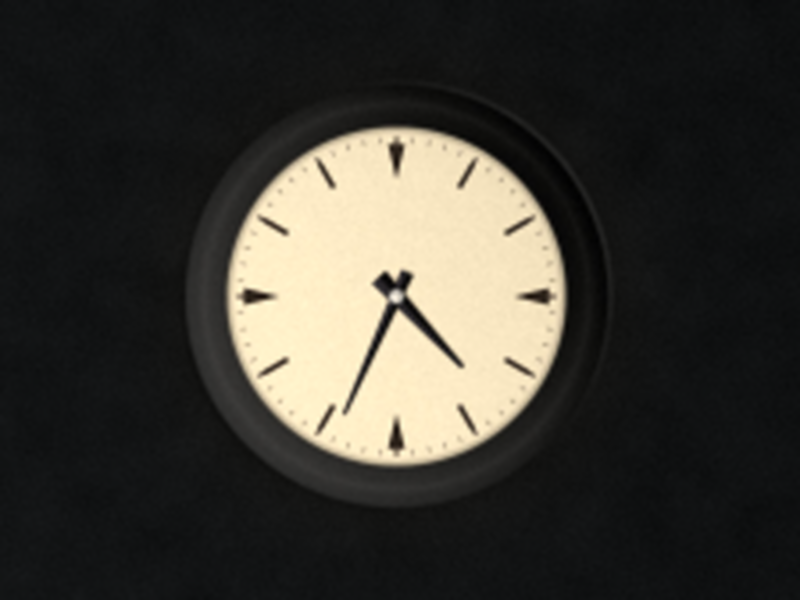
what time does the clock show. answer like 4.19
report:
4.34
